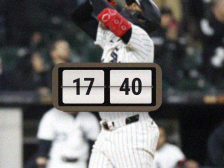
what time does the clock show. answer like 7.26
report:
17.40
